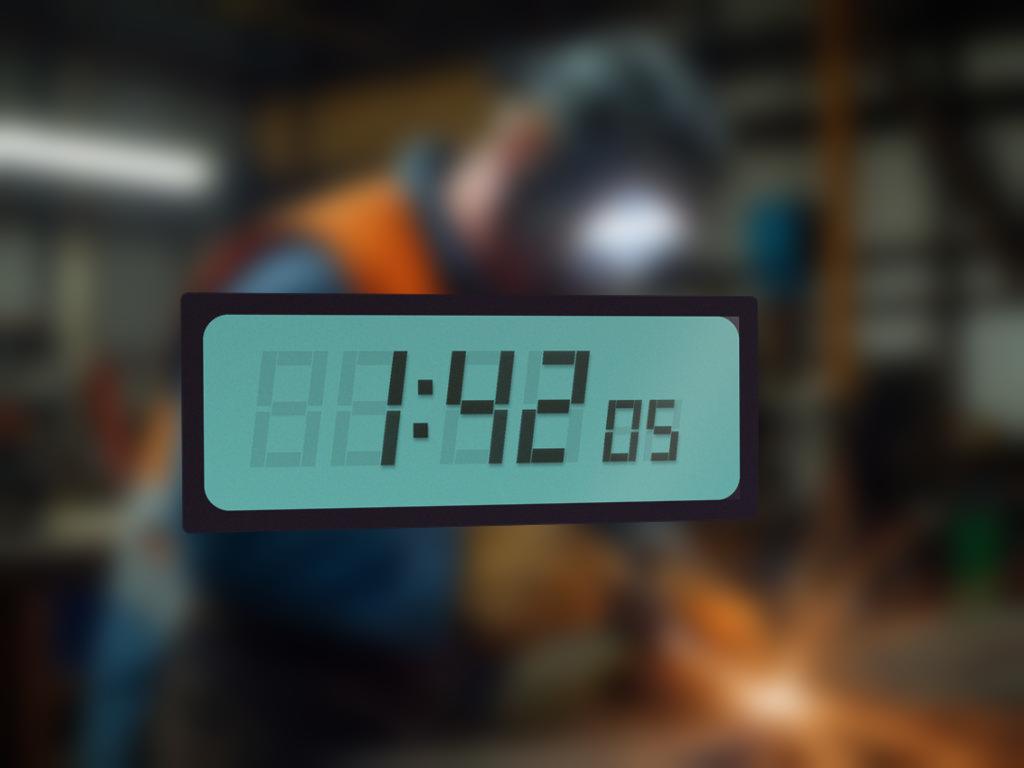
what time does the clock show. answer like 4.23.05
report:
1.42.05
